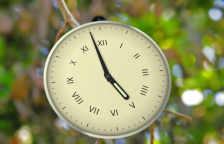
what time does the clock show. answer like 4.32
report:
4.58
